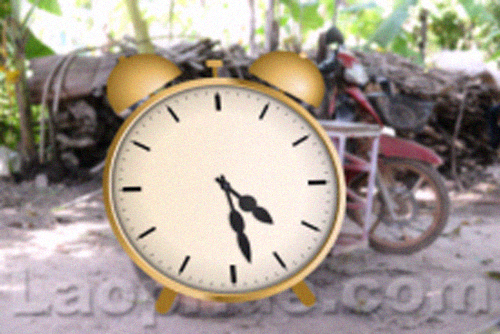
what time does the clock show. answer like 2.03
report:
4.28
